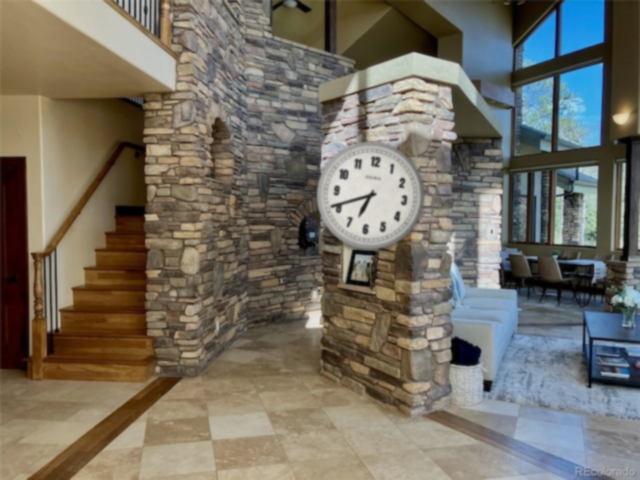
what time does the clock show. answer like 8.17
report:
6.41
